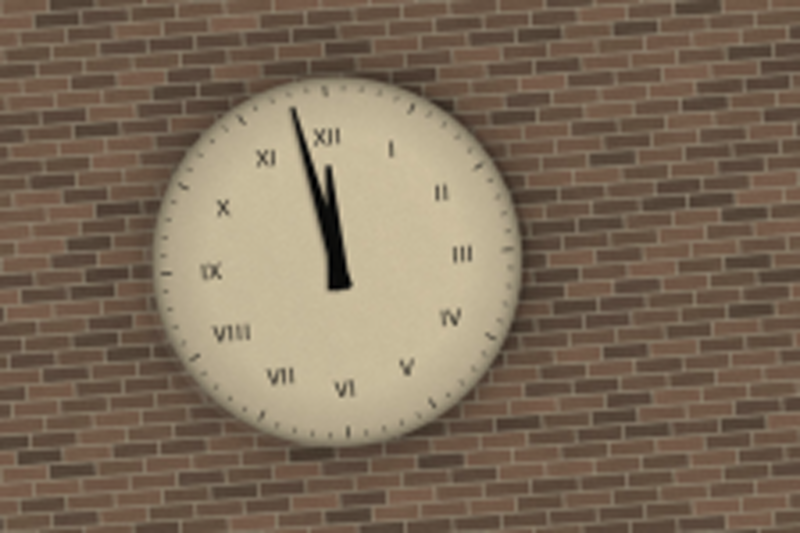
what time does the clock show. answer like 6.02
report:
11.58
